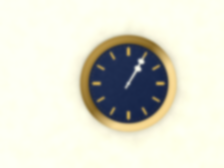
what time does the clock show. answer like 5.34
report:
1.05
